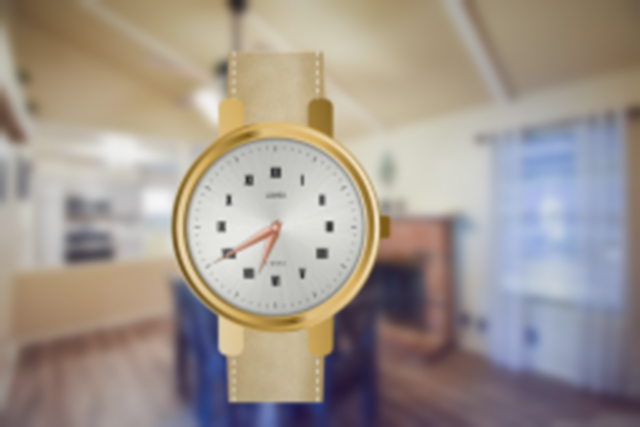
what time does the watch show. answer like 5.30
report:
6.40
